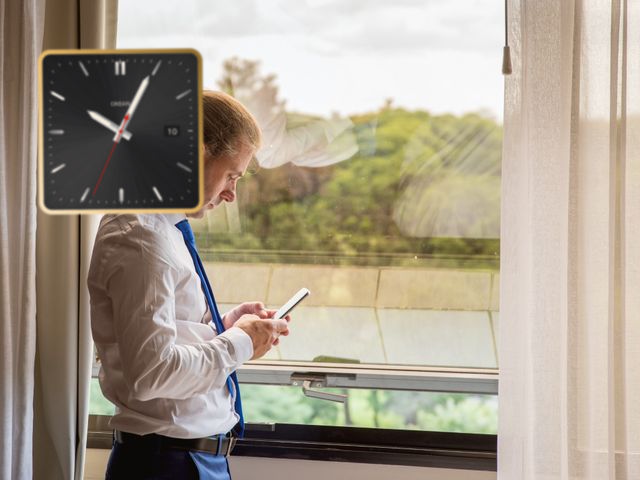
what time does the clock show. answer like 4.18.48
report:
10.04.34
